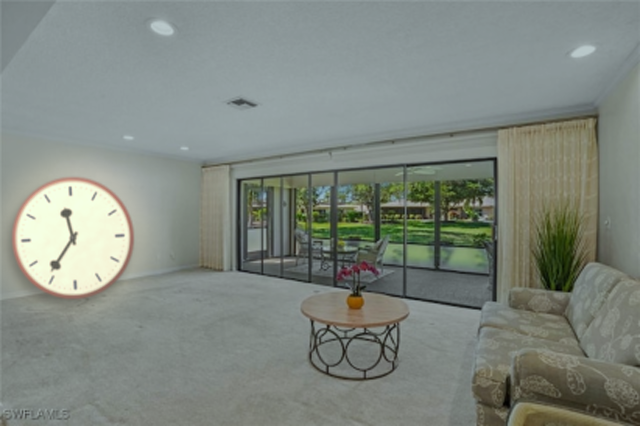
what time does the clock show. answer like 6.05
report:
11.36
